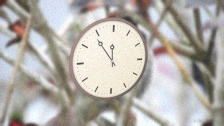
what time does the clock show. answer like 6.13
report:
11.54
